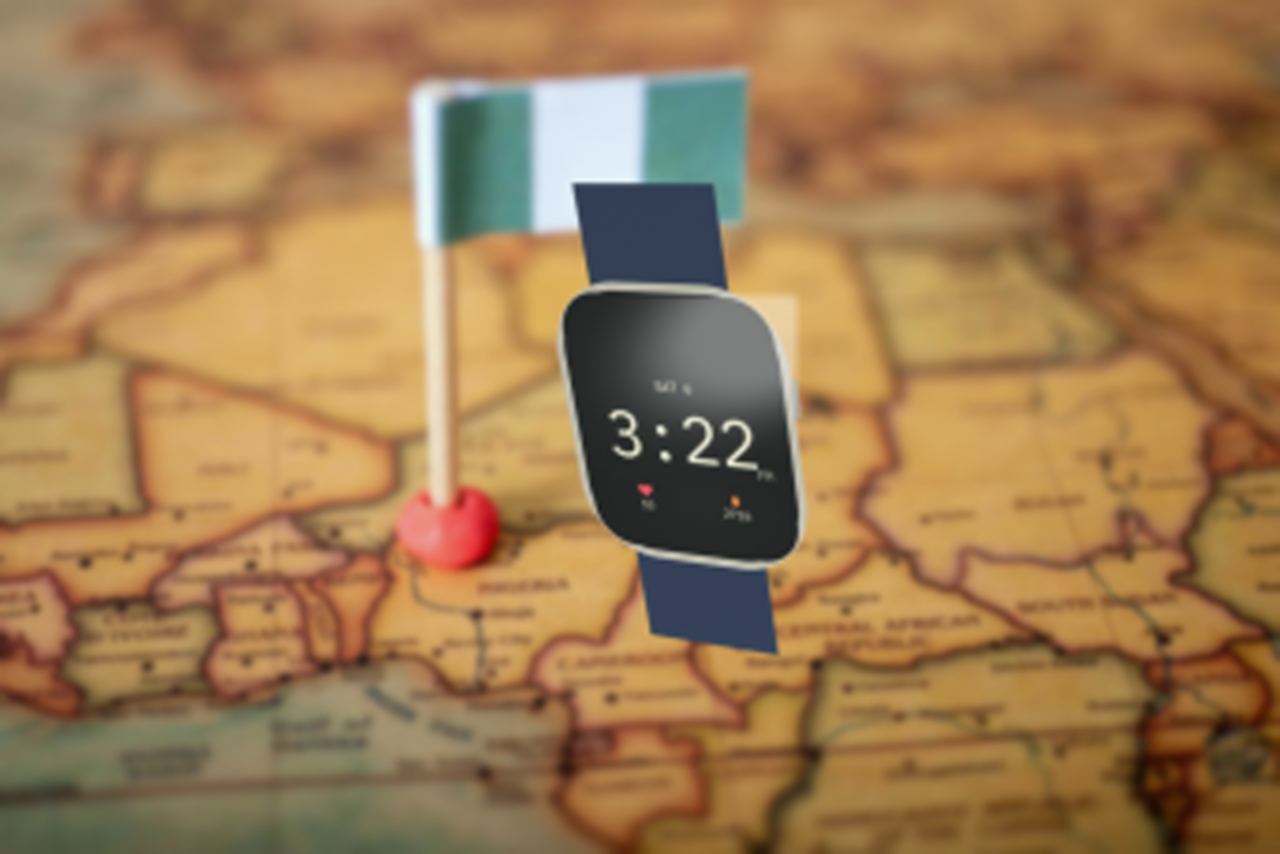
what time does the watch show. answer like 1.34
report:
3.22
